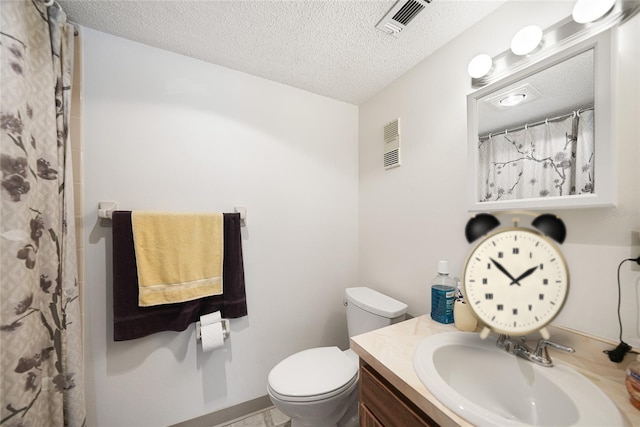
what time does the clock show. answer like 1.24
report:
1.52
